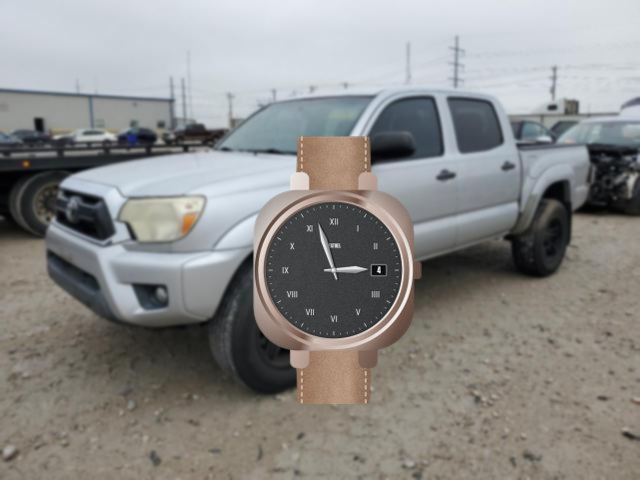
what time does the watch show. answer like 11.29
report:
2.57
